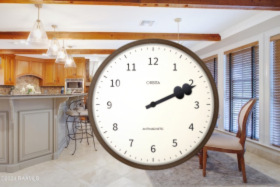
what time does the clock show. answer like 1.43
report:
2.11
